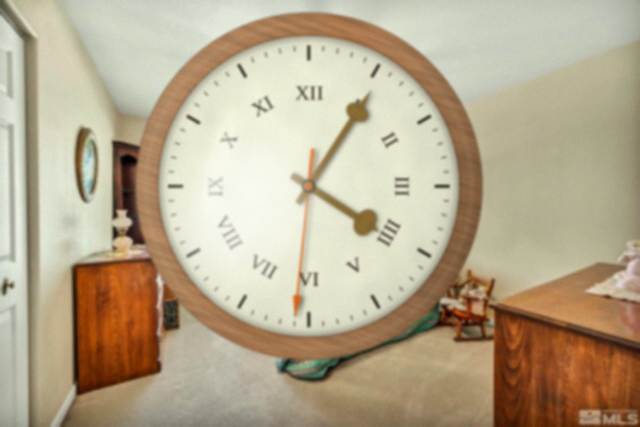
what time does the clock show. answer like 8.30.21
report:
4.05.31
